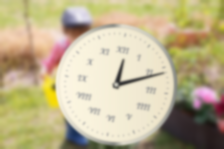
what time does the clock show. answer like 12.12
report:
12.11
